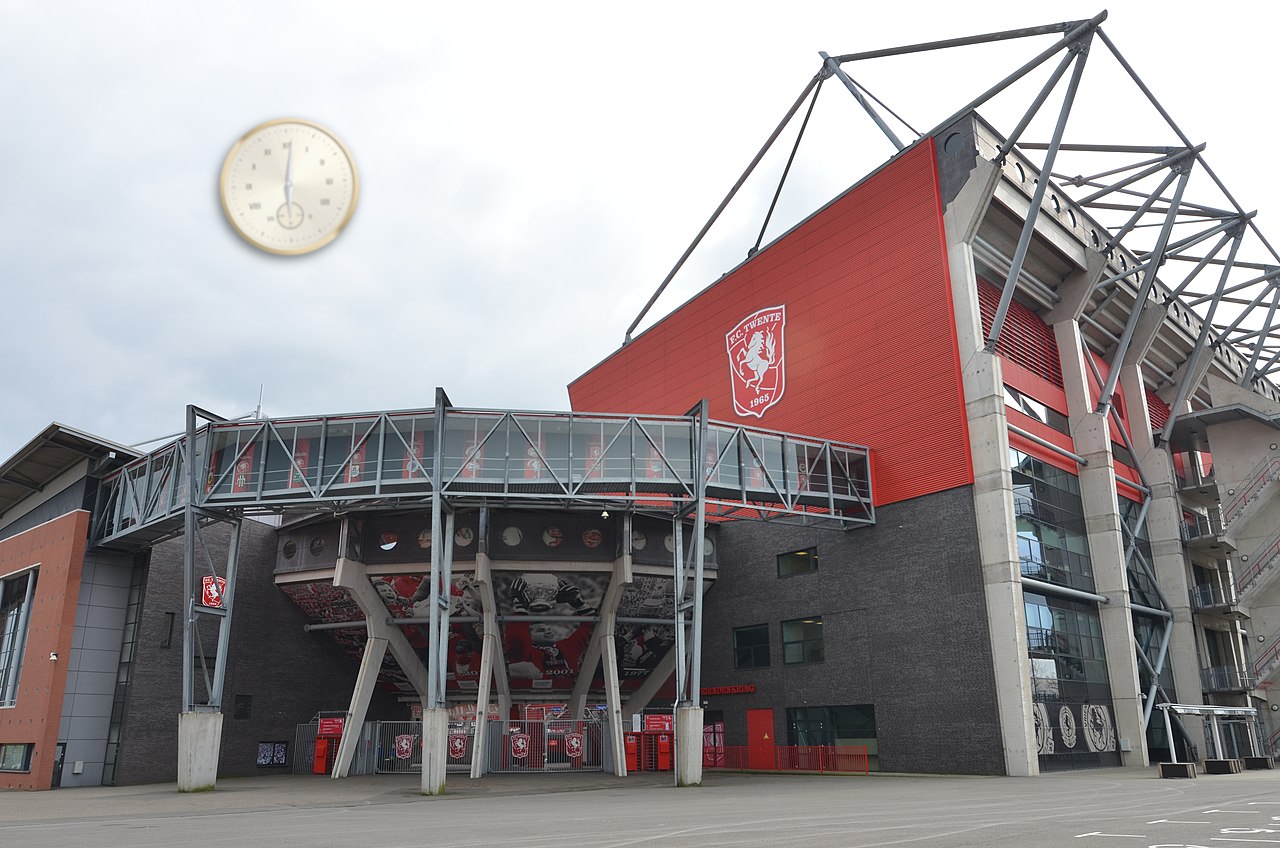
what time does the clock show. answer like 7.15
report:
6.01
